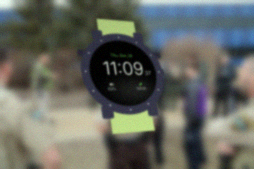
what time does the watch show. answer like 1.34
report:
11.09
